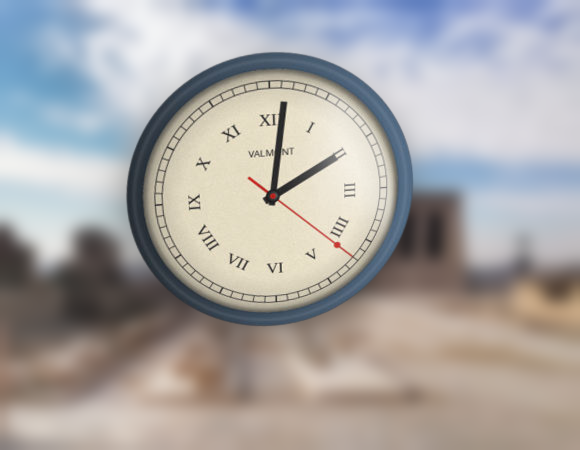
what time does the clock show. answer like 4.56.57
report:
2.01.22
